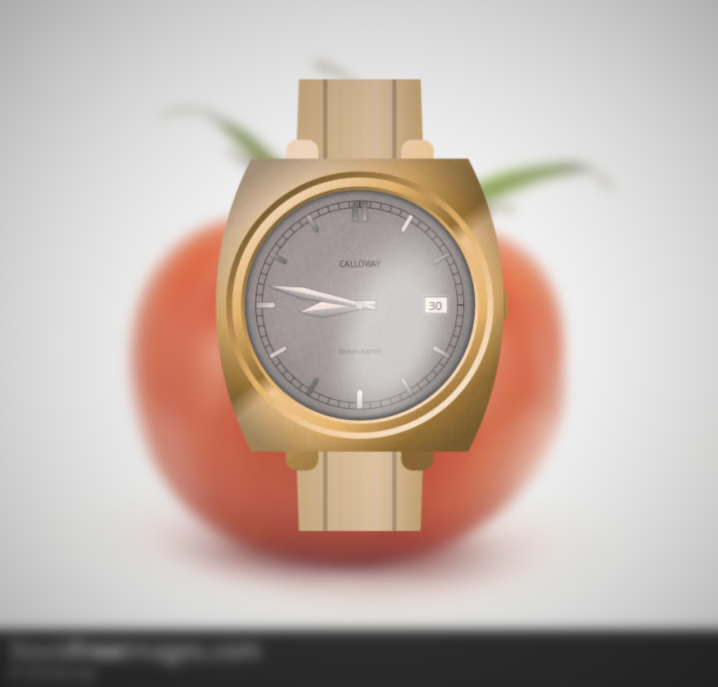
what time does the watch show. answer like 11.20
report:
8.47
